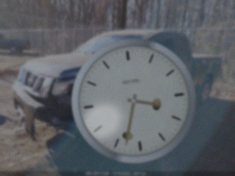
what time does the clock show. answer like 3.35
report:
3.33
